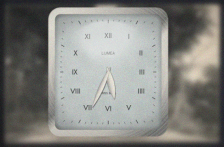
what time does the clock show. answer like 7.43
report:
5.34
